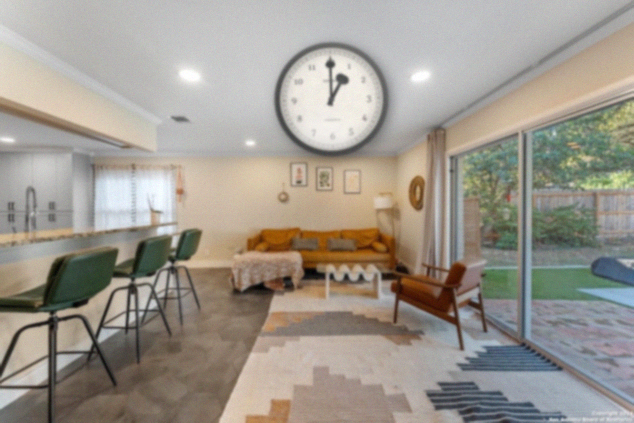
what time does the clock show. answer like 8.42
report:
1.00
